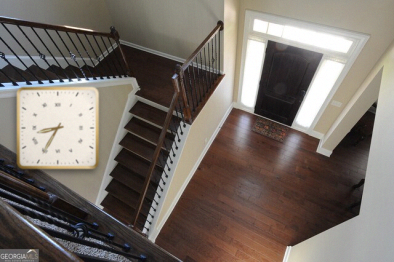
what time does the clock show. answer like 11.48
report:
8.35
